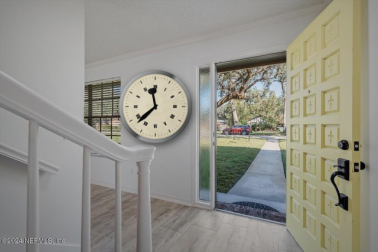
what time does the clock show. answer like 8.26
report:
11.38
